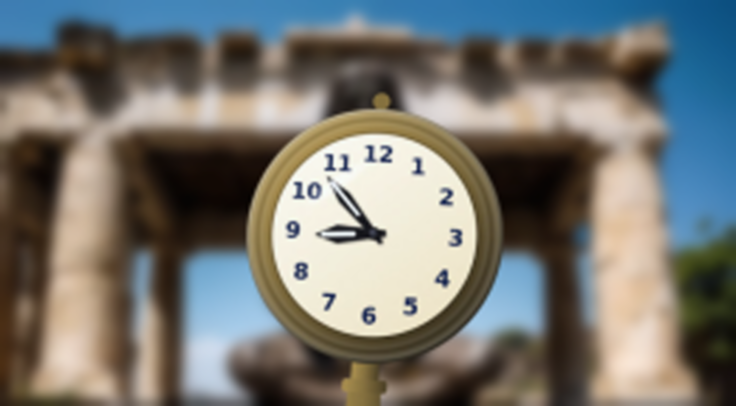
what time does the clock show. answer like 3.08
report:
8.53
